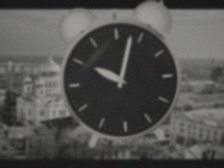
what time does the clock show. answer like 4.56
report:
10.03
